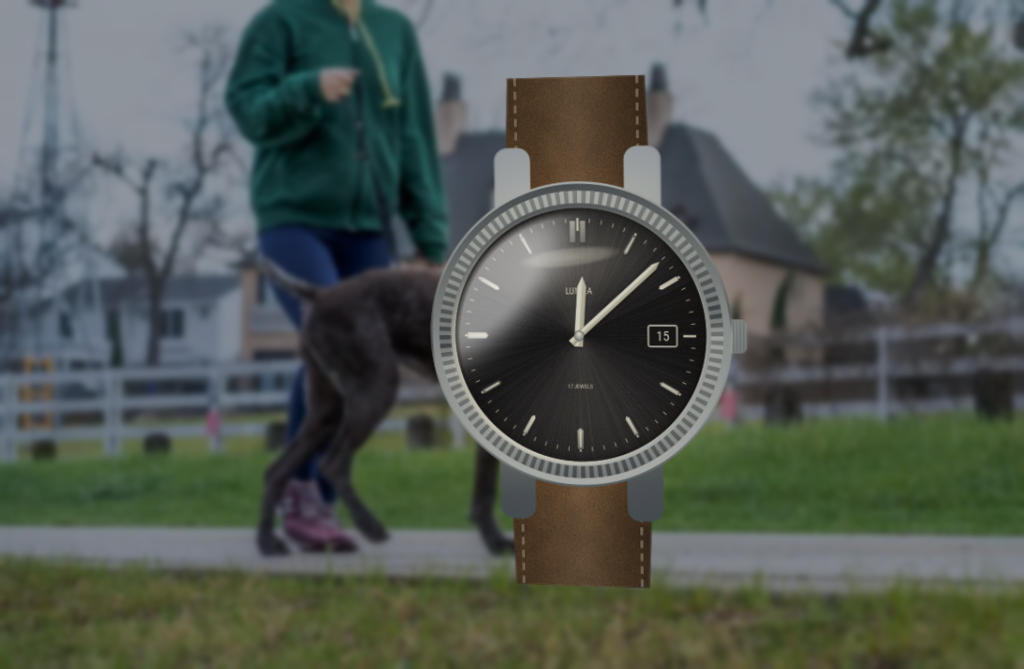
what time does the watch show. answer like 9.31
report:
12.08
